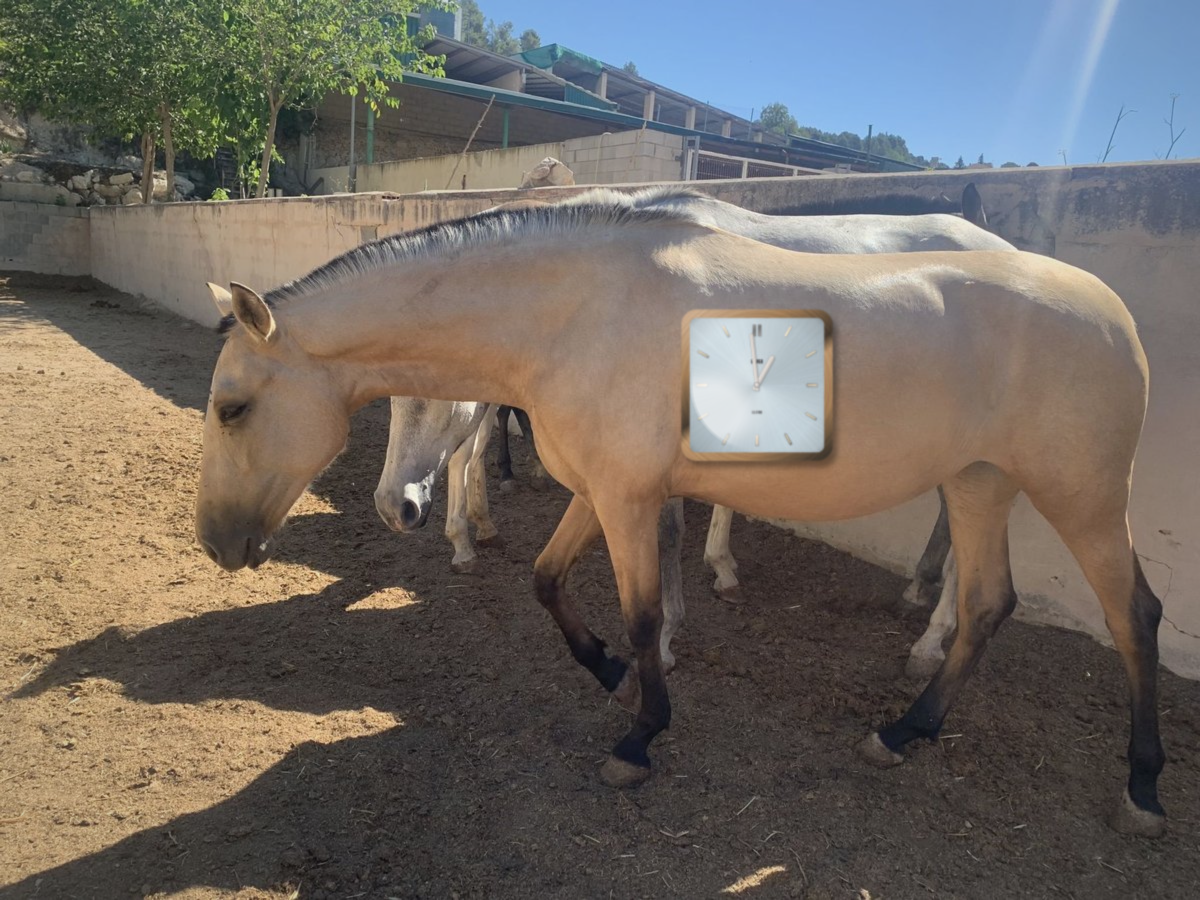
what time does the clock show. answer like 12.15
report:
12.59
